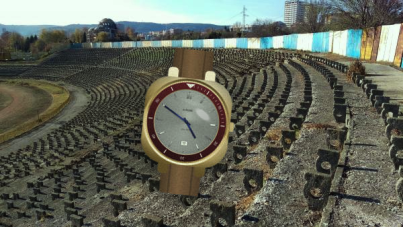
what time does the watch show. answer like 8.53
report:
4.50
